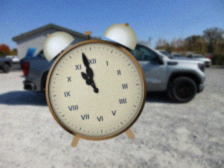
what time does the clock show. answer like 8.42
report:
10.58
